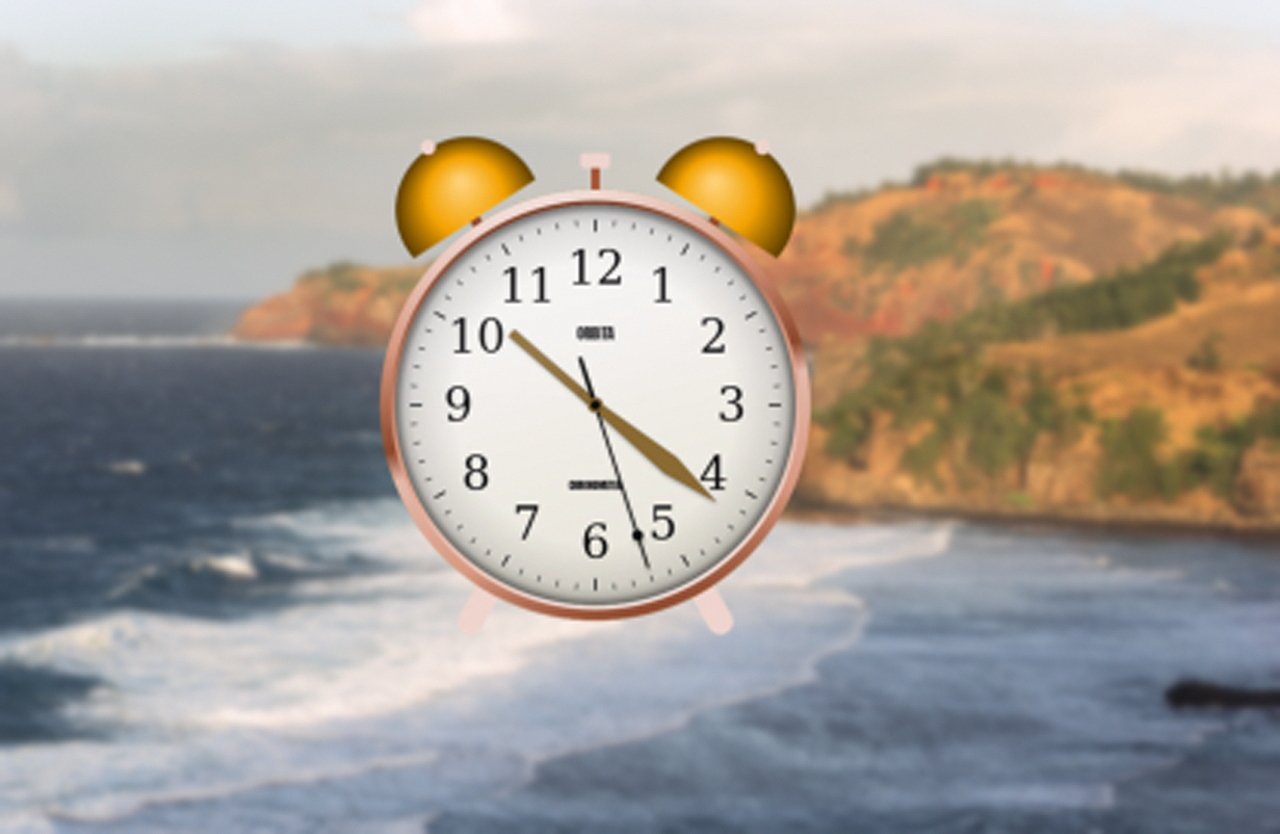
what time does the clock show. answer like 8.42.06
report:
10.21.27
